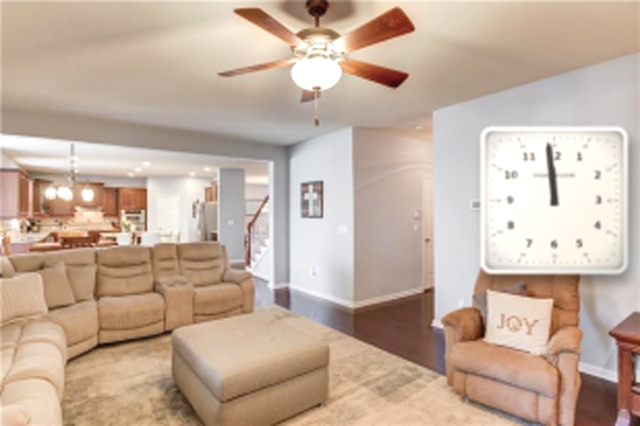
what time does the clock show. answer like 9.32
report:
11.59
